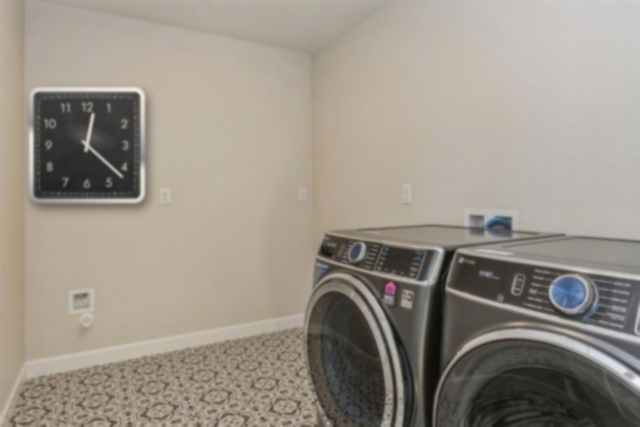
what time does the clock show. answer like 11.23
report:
12.22
